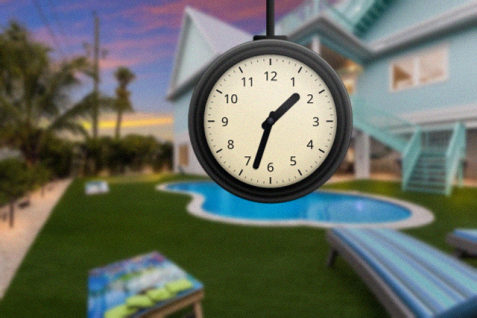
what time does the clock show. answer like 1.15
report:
1.33
